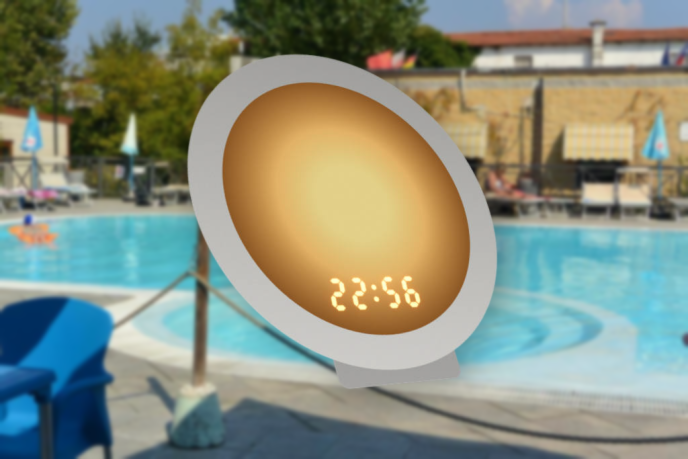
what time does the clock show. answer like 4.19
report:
22.56
